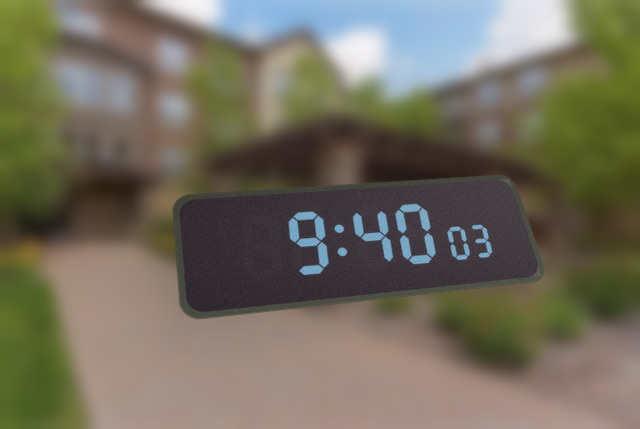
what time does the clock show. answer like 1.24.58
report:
9.40.03
